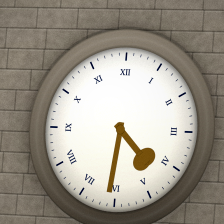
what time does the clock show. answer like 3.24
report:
4.31
